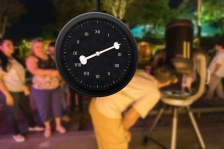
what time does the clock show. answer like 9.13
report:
8.11
